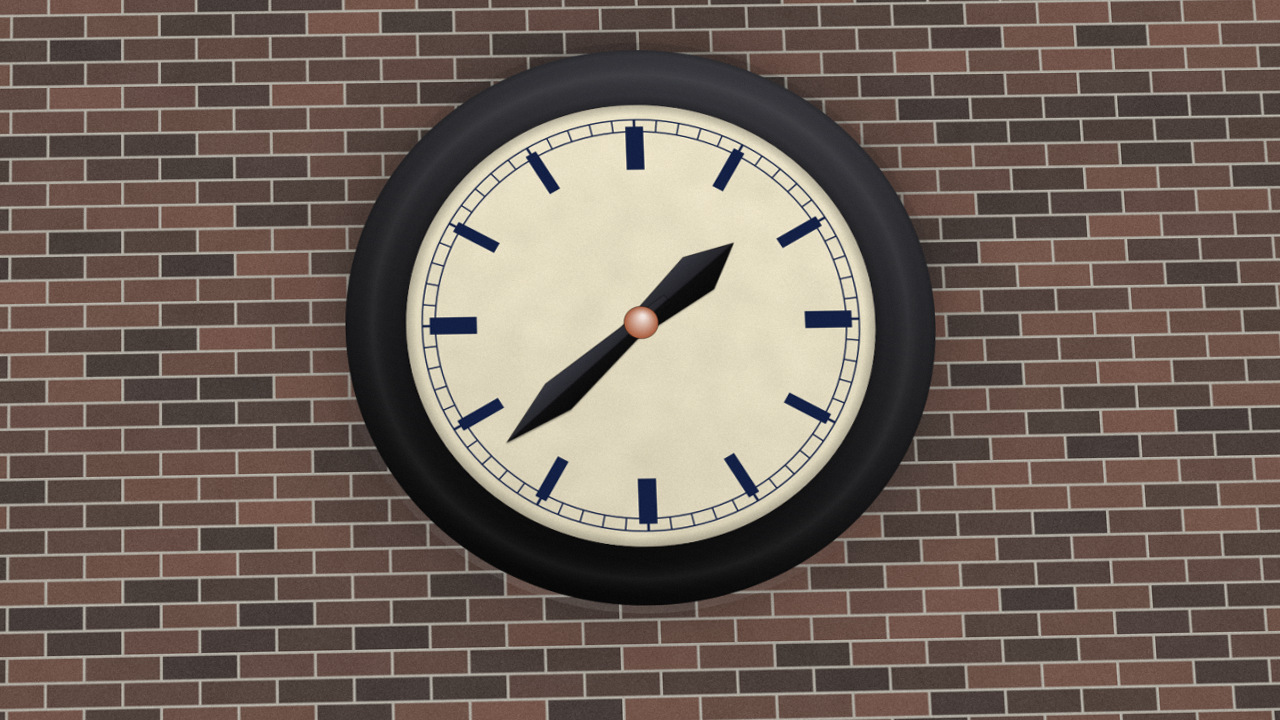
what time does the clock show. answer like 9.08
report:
1.38
